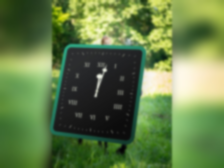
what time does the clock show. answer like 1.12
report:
12.02
